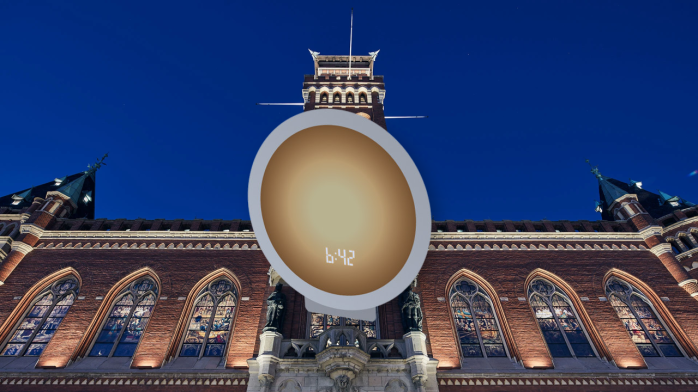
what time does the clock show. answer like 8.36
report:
6.42
